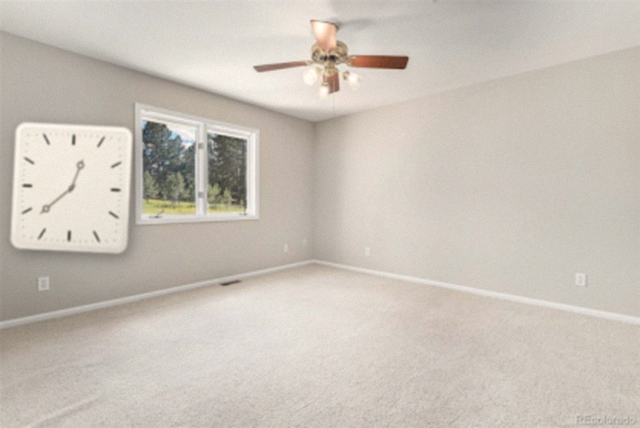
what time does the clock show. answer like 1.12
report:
12.38
